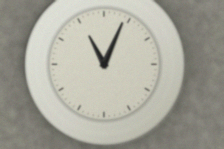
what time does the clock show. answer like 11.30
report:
11.04
